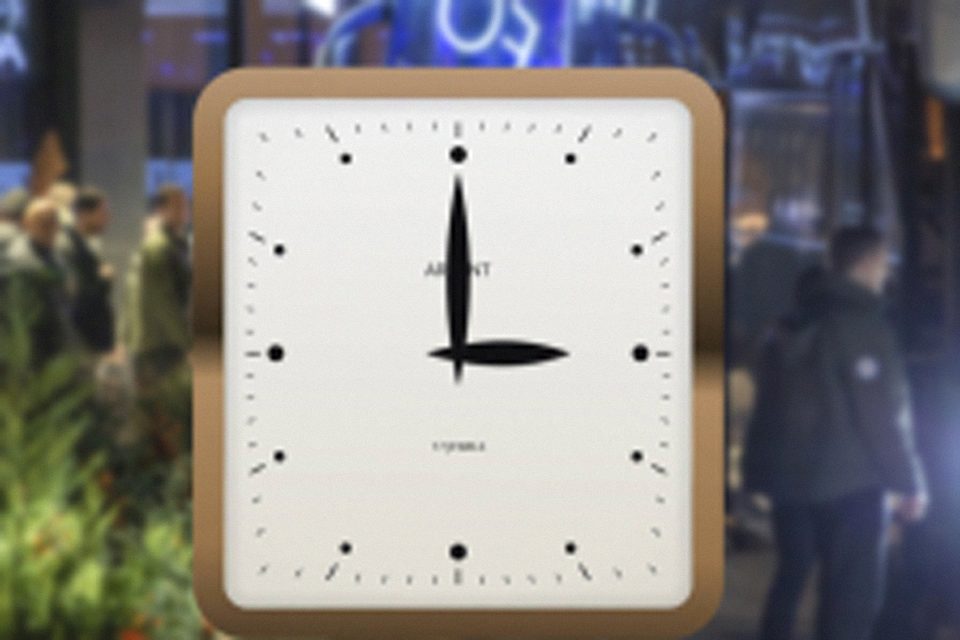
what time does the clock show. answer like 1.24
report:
3.00
